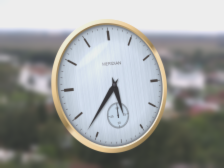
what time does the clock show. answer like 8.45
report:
5.37
